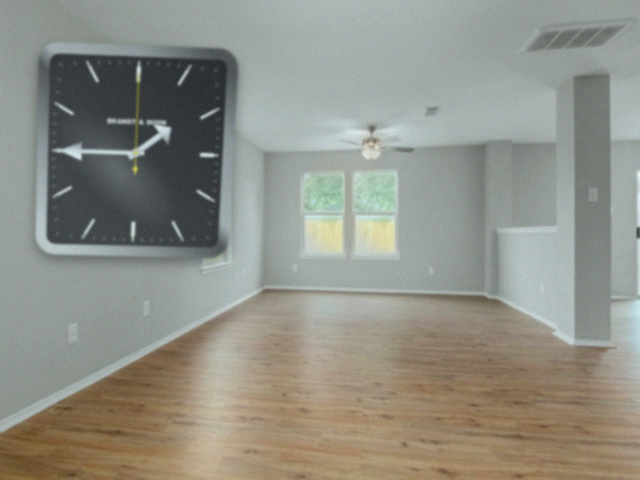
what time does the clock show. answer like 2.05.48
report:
1.45.00
